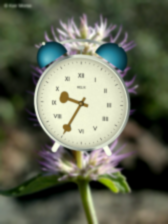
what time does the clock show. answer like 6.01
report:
9.35
